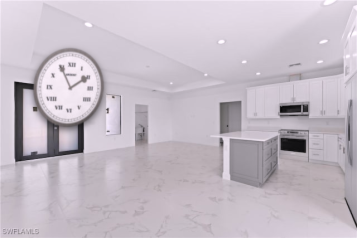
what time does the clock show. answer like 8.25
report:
1.55
